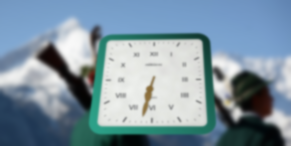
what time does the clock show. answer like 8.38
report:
6.32
